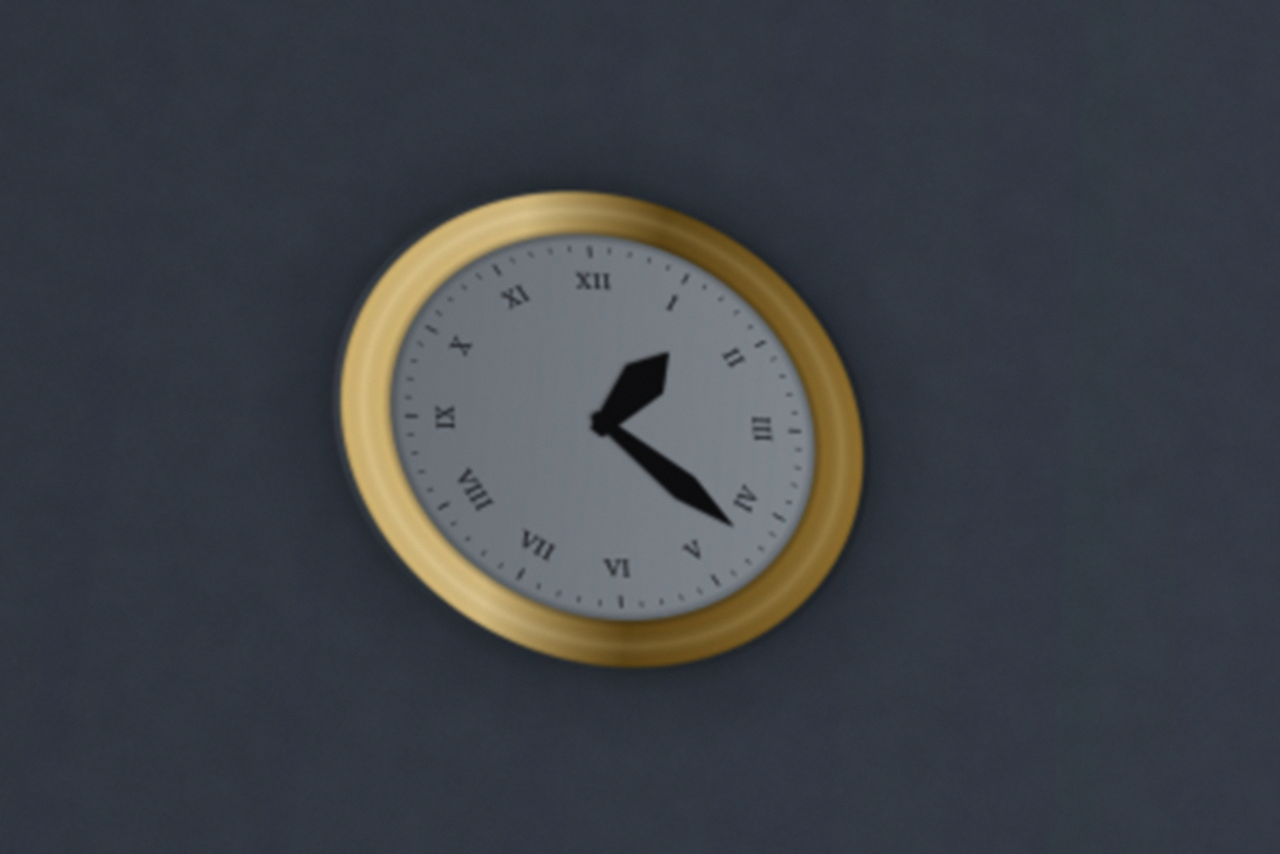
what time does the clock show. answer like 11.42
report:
1.22
